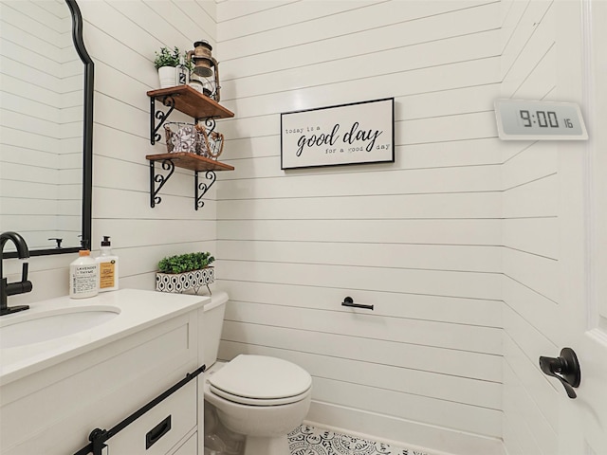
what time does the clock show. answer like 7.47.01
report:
9.00.16
